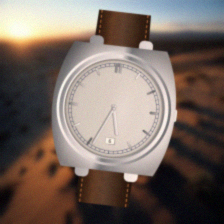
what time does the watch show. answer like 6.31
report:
5.34
